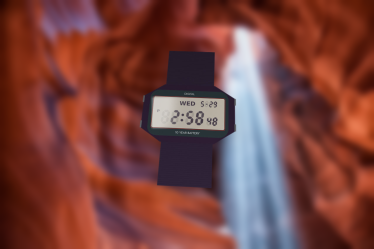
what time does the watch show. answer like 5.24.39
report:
2.58.48
